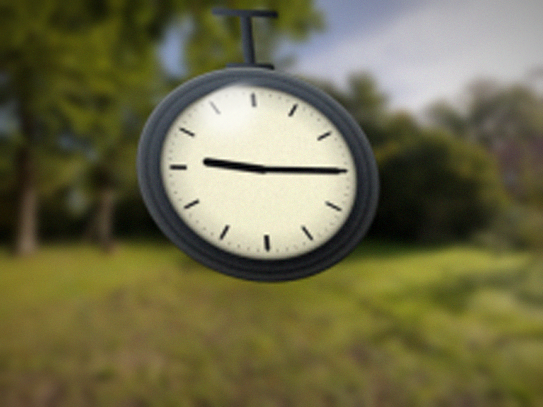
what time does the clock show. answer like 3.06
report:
9.15
